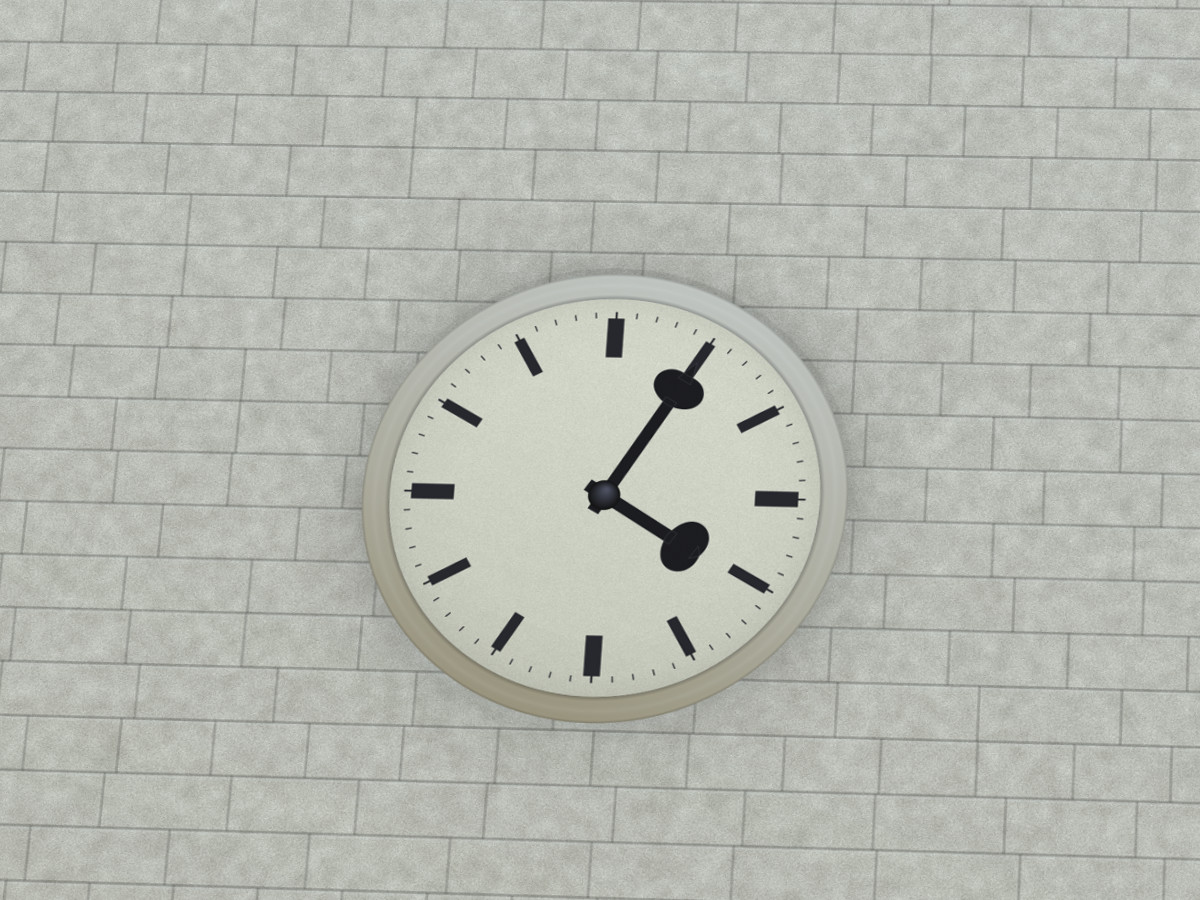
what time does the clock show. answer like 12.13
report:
4.05
